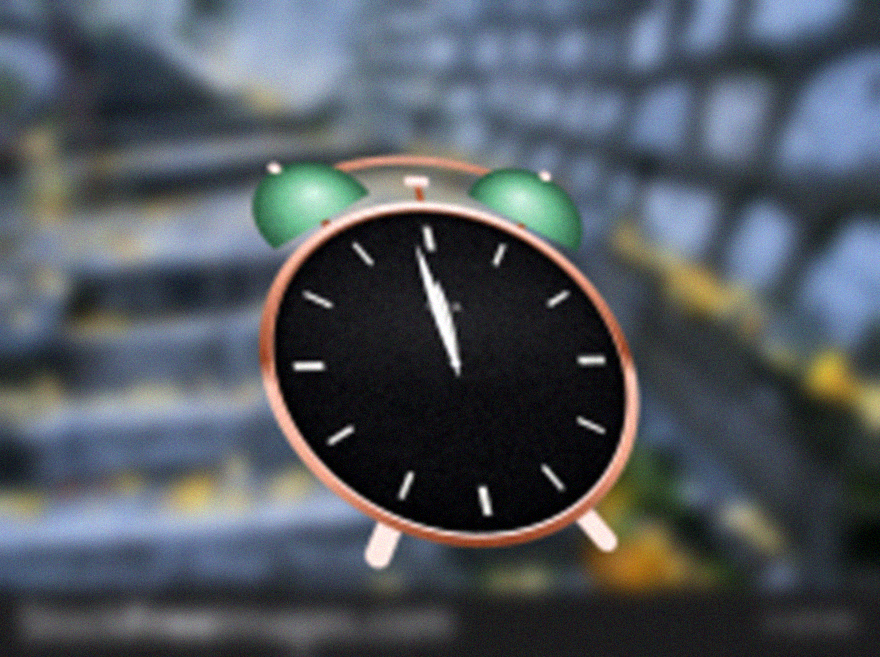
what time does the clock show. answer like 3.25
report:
11.59
